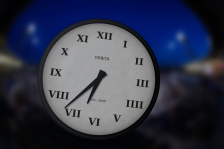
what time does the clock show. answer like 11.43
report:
6.37
